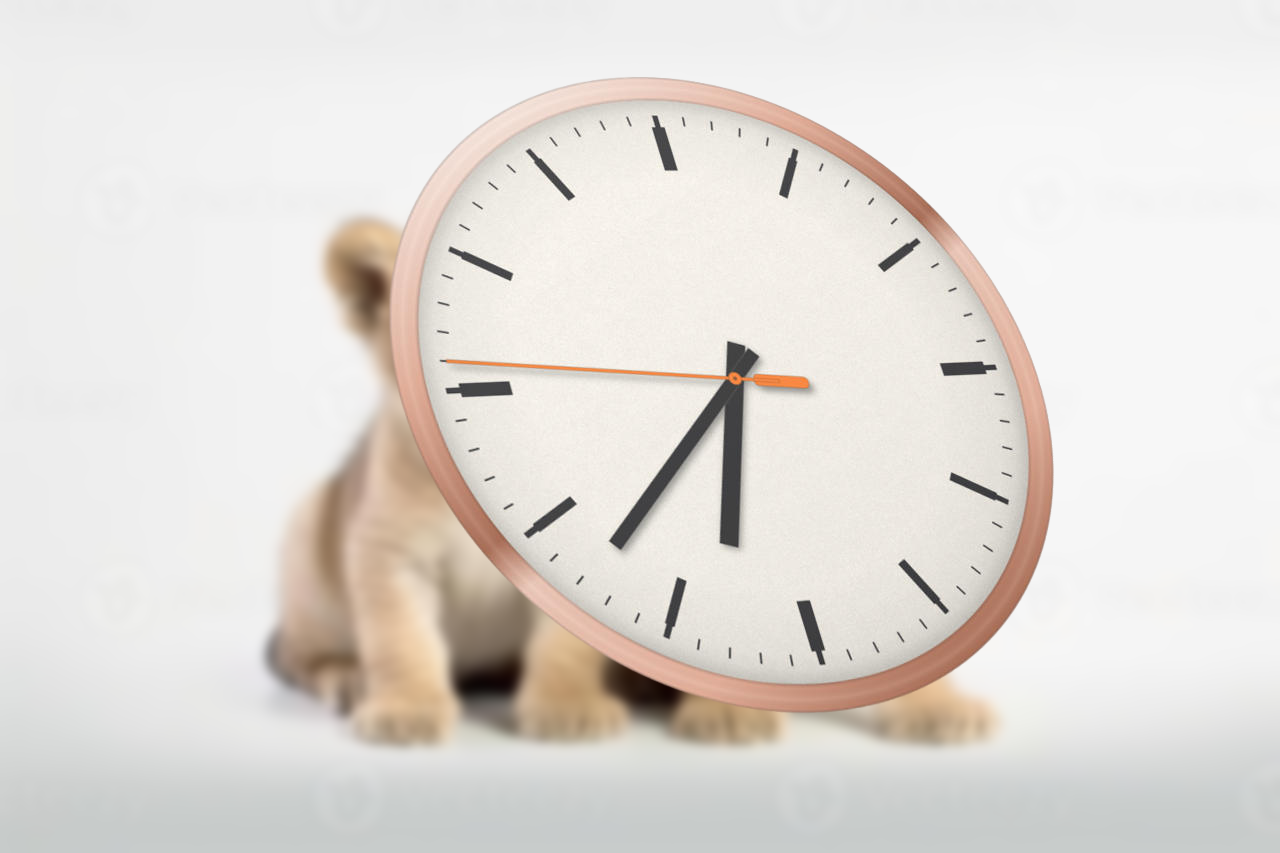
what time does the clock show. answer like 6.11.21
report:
6.37.46
